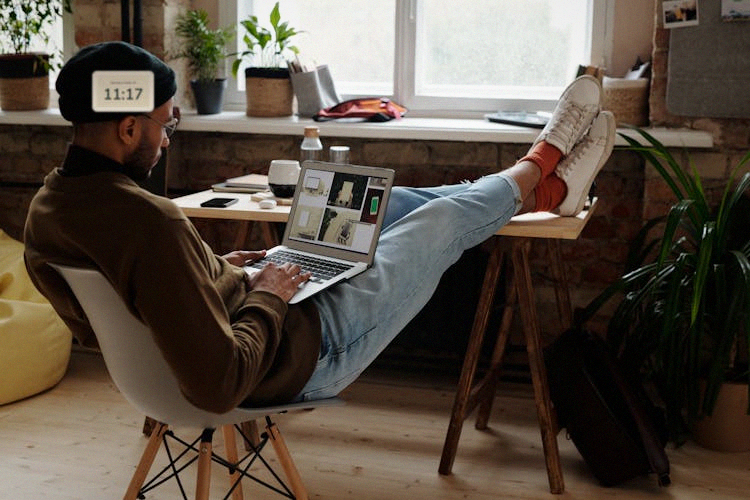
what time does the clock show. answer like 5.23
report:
11.17
